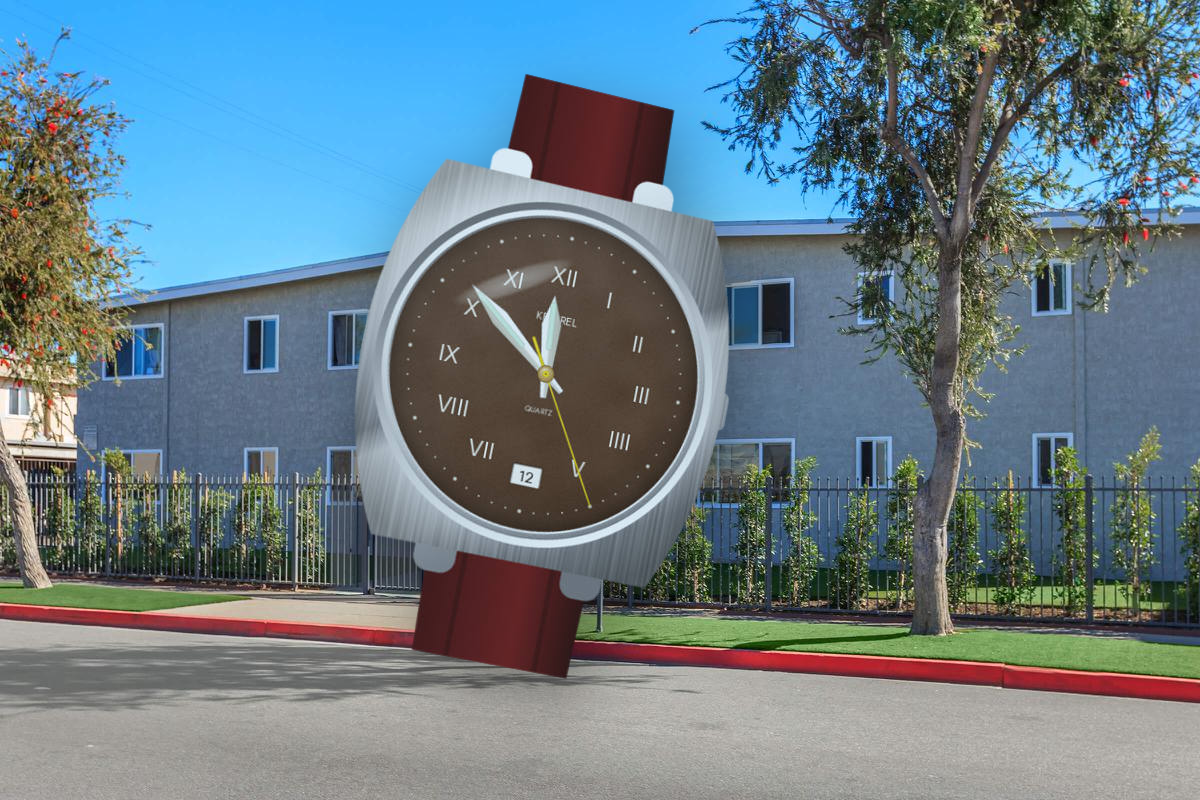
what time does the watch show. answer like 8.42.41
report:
11.51.25
